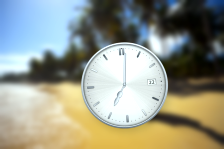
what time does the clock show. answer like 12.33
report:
7.01
